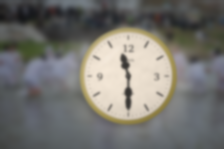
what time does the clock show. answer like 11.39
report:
11.30
